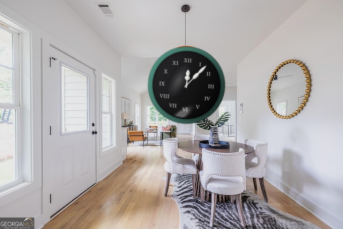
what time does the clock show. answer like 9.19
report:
12.07
